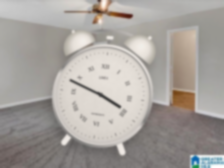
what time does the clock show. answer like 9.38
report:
3.48
